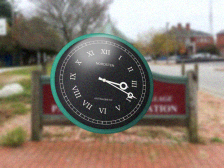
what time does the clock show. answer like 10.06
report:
3.19
